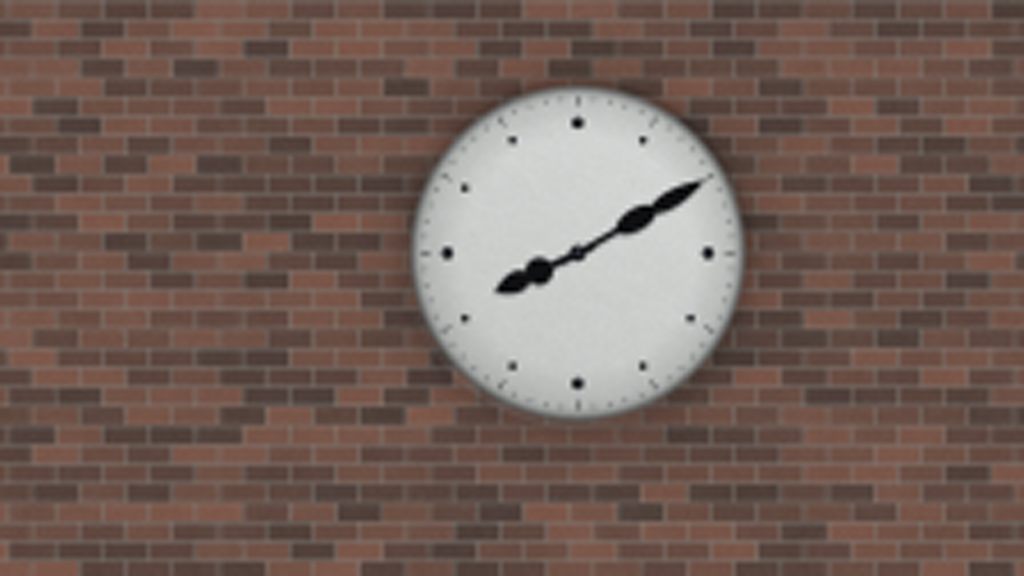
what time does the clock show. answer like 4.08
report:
8.10
